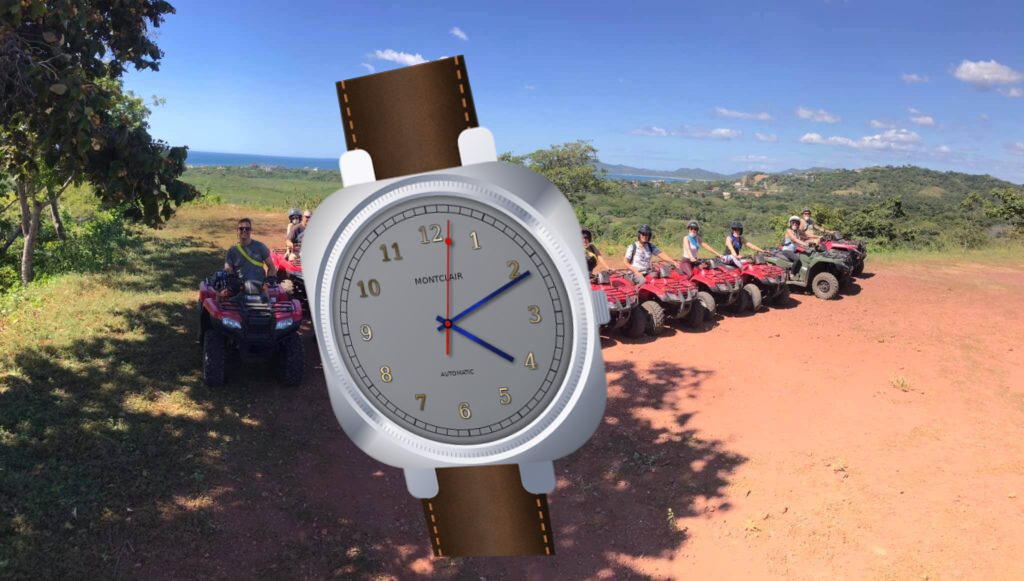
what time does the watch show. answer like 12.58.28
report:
4.11.02
